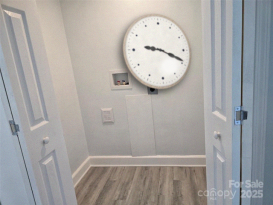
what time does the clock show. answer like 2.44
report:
9.19
